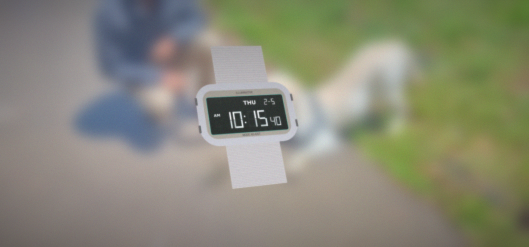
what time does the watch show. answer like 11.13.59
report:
10.15.40
